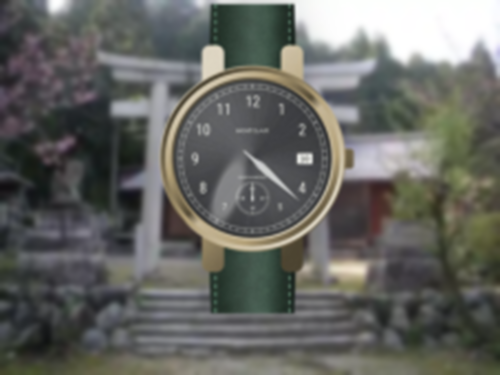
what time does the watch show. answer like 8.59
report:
4.22
